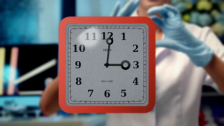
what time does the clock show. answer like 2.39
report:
3.01
